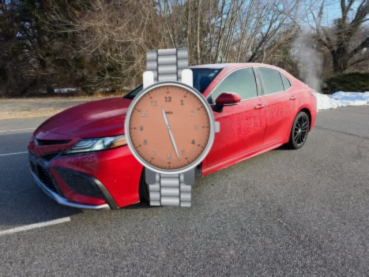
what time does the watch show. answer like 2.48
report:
11.27
